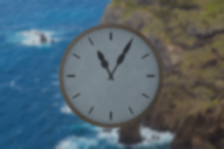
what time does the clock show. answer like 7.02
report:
11.05
